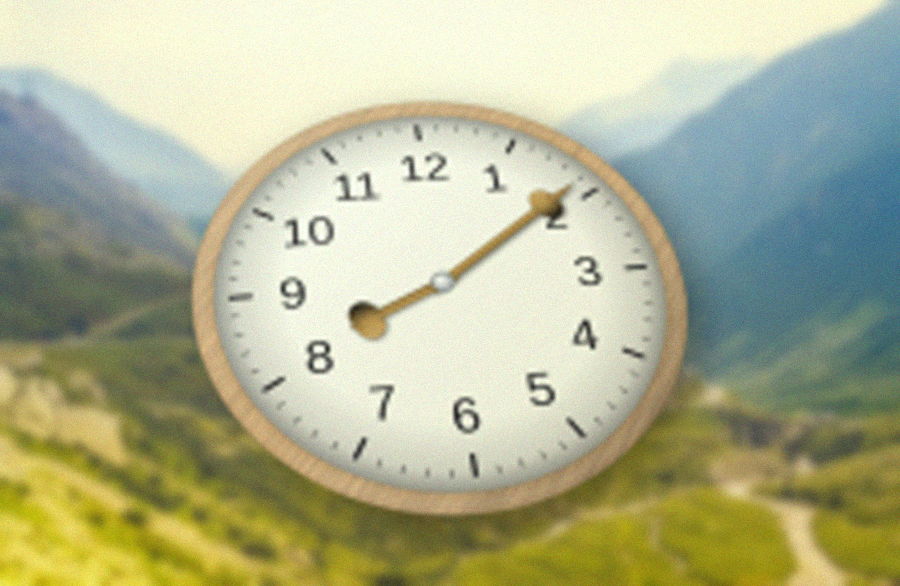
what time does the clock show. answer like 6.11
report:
8.09
